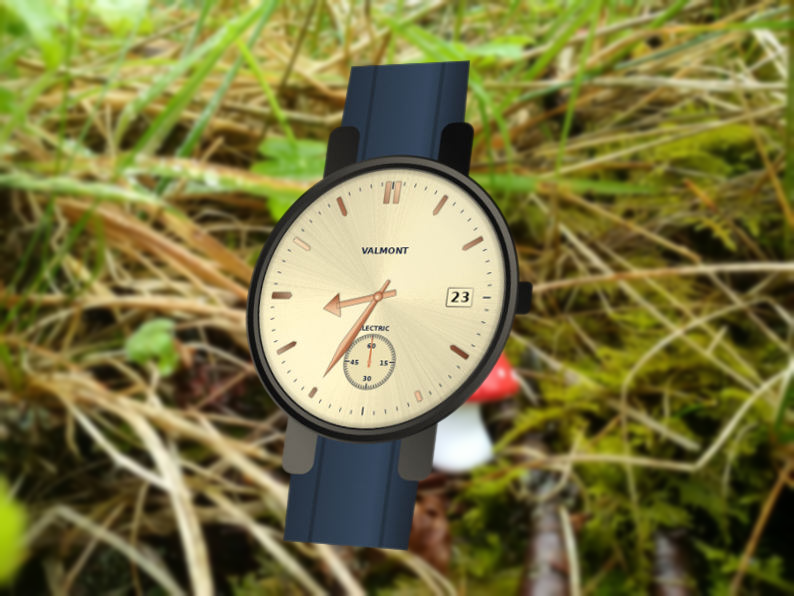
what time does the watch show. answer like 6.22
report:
8.35
